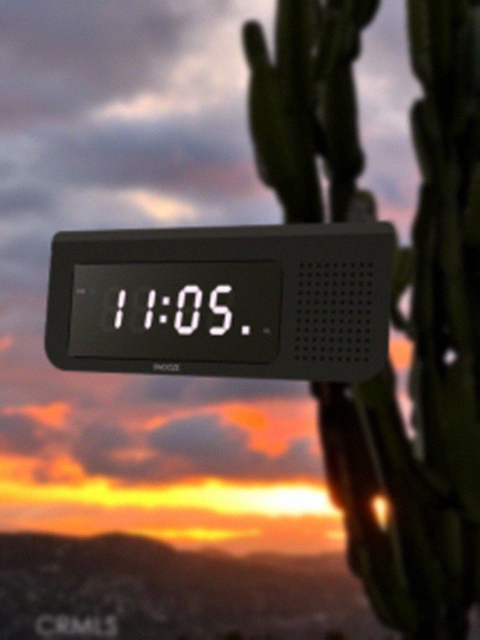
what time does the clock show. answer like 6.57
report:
11.05
